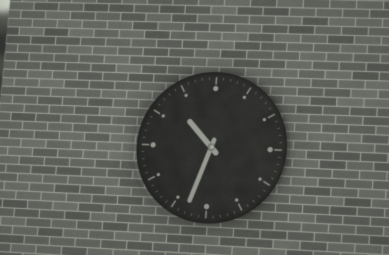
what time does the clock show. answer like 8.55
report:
10.33
